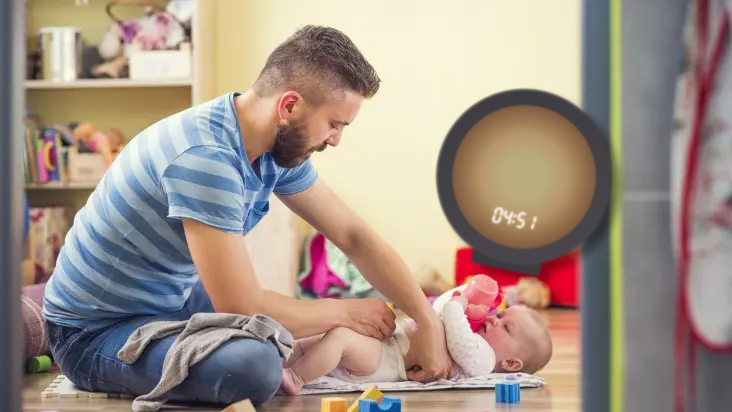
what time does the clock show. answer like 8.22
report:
4.51
